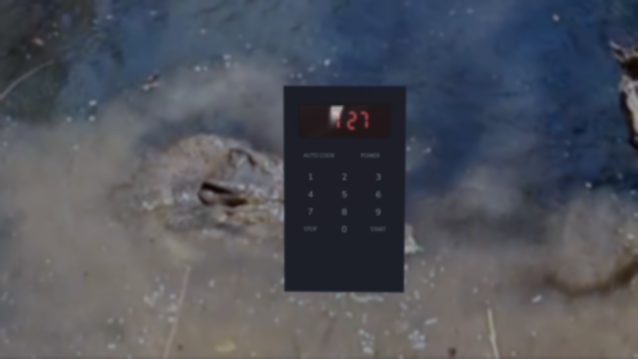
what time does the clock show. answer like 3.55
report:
7.27
